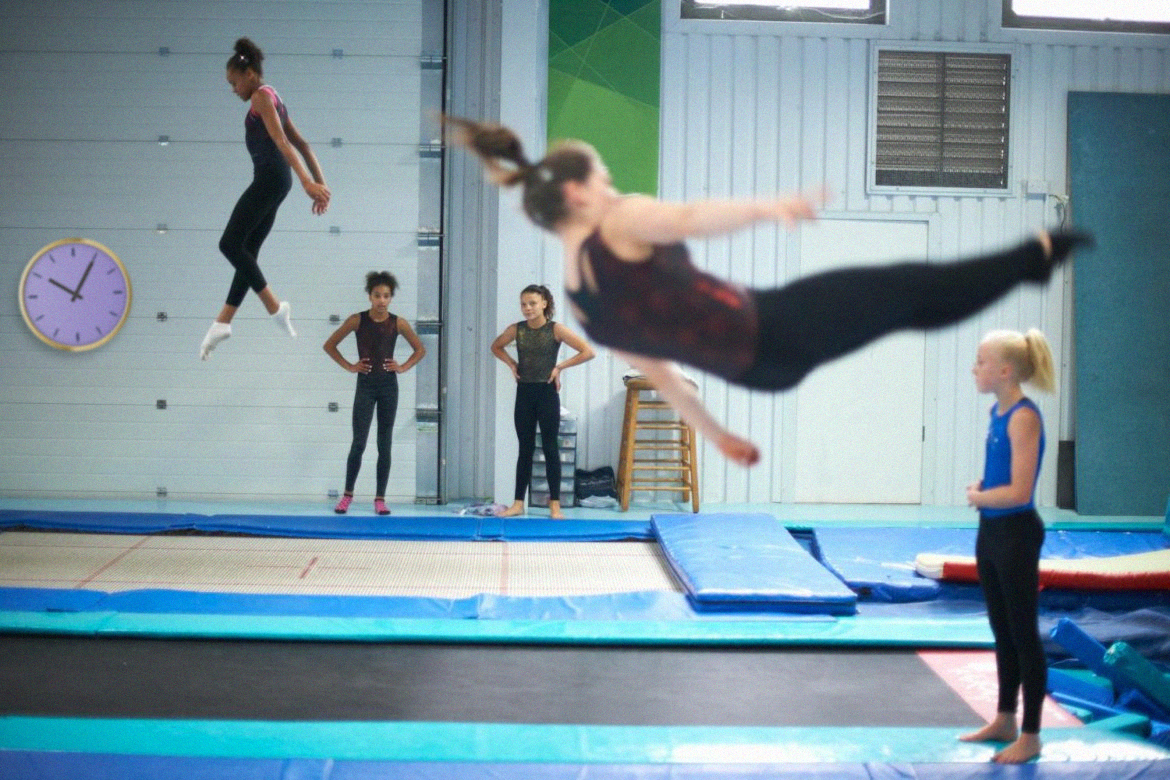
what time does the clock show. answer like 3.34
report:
10.05
